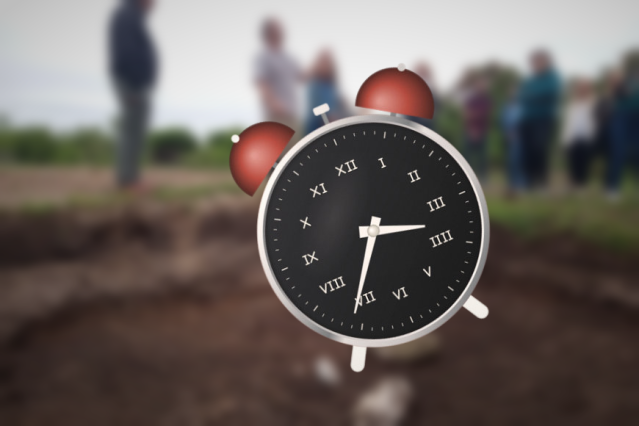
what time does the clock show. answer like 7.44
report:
3.36
